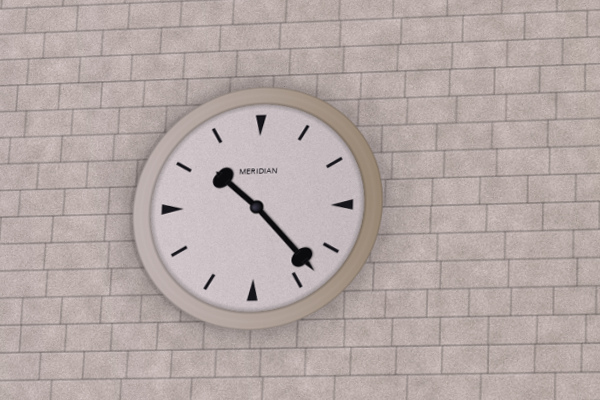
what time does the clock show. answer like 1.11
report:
10.23
